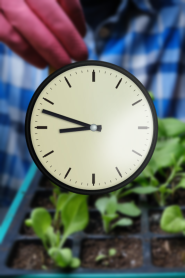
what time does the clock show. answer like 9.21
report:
8.48
